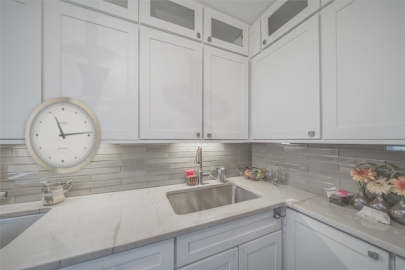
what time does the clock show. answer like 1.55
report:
11.14
